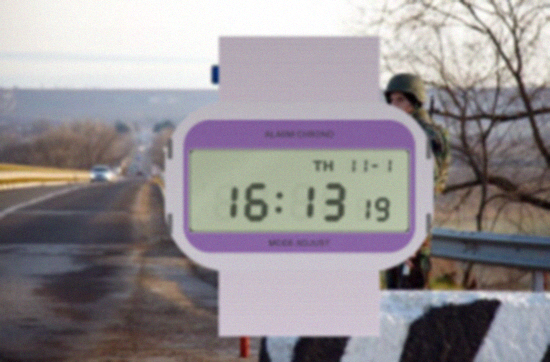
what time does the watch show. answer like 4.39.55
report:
16.13.19
